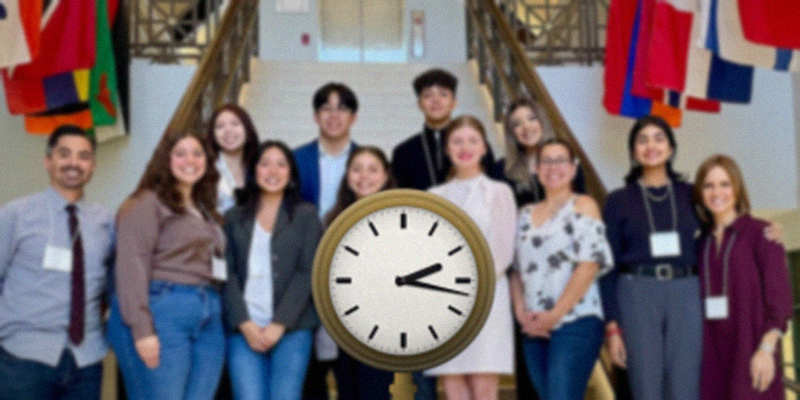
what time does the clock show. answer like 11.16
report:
2.17
